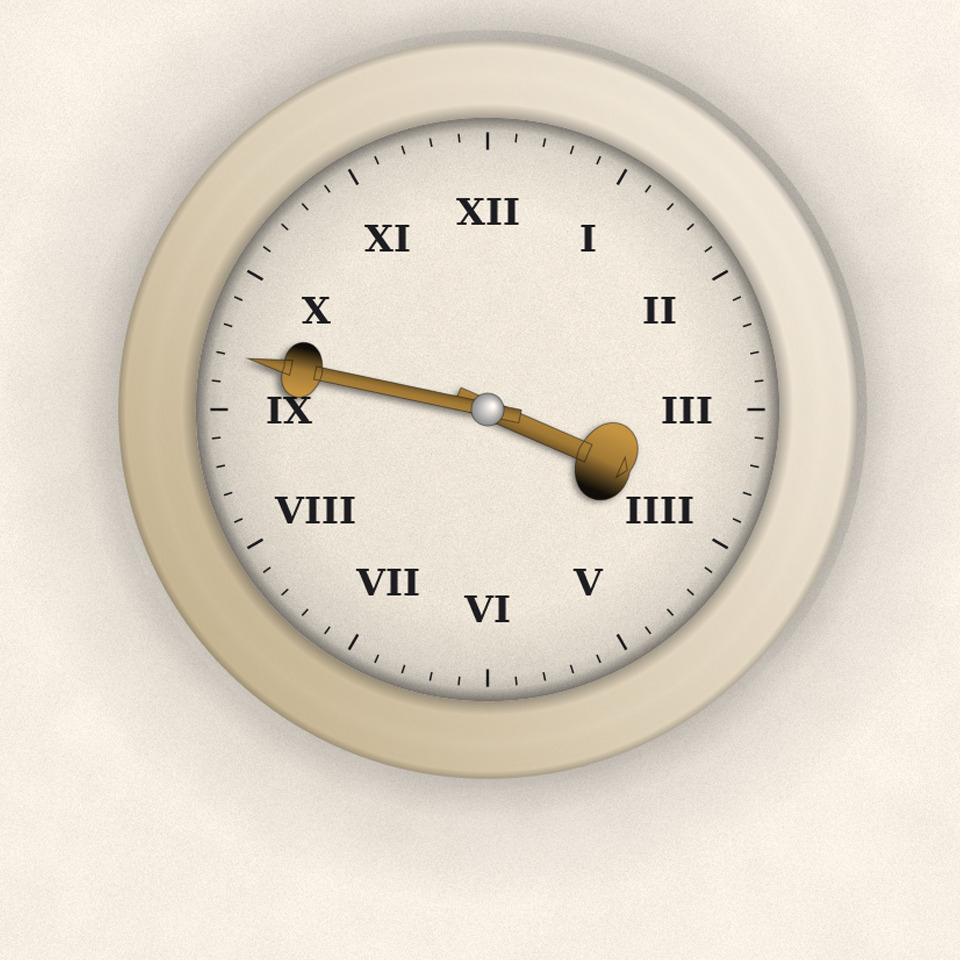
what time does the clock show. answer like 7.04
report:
3.47
